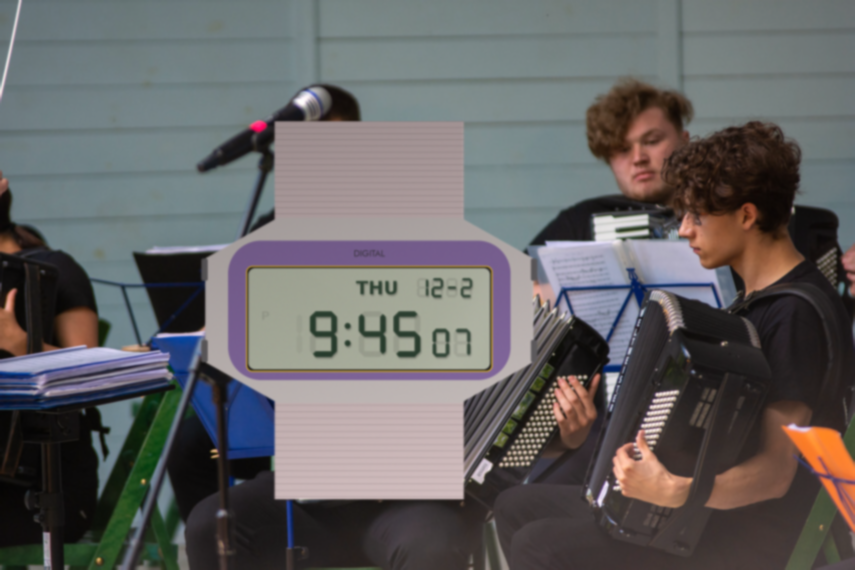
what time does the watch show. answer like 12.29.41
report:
9.45.07
